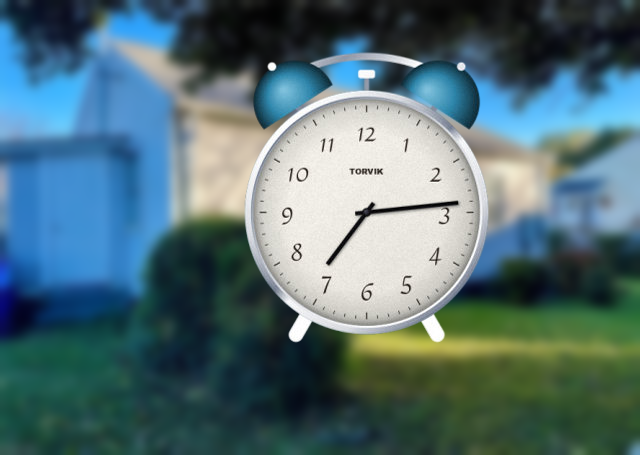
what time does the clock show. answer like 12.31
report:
7.14
